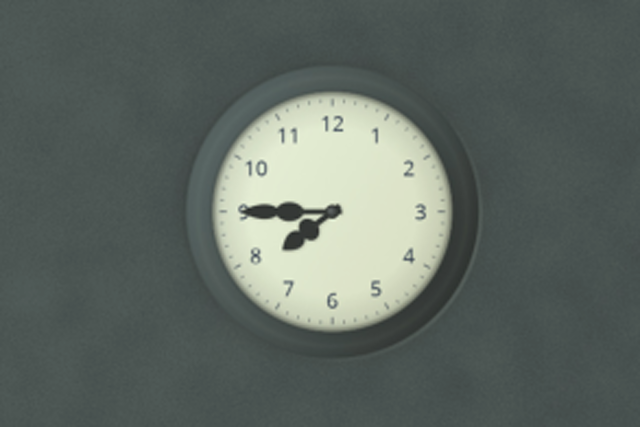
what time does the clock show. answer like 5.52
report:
7.45
